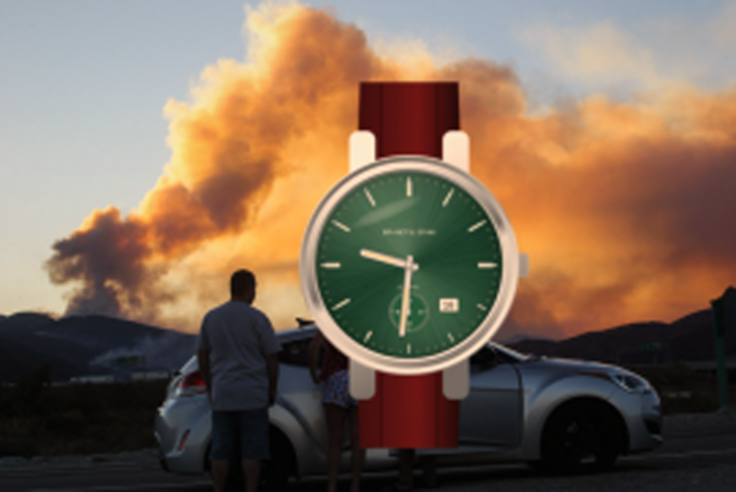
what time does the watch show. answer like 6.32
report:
9.31
